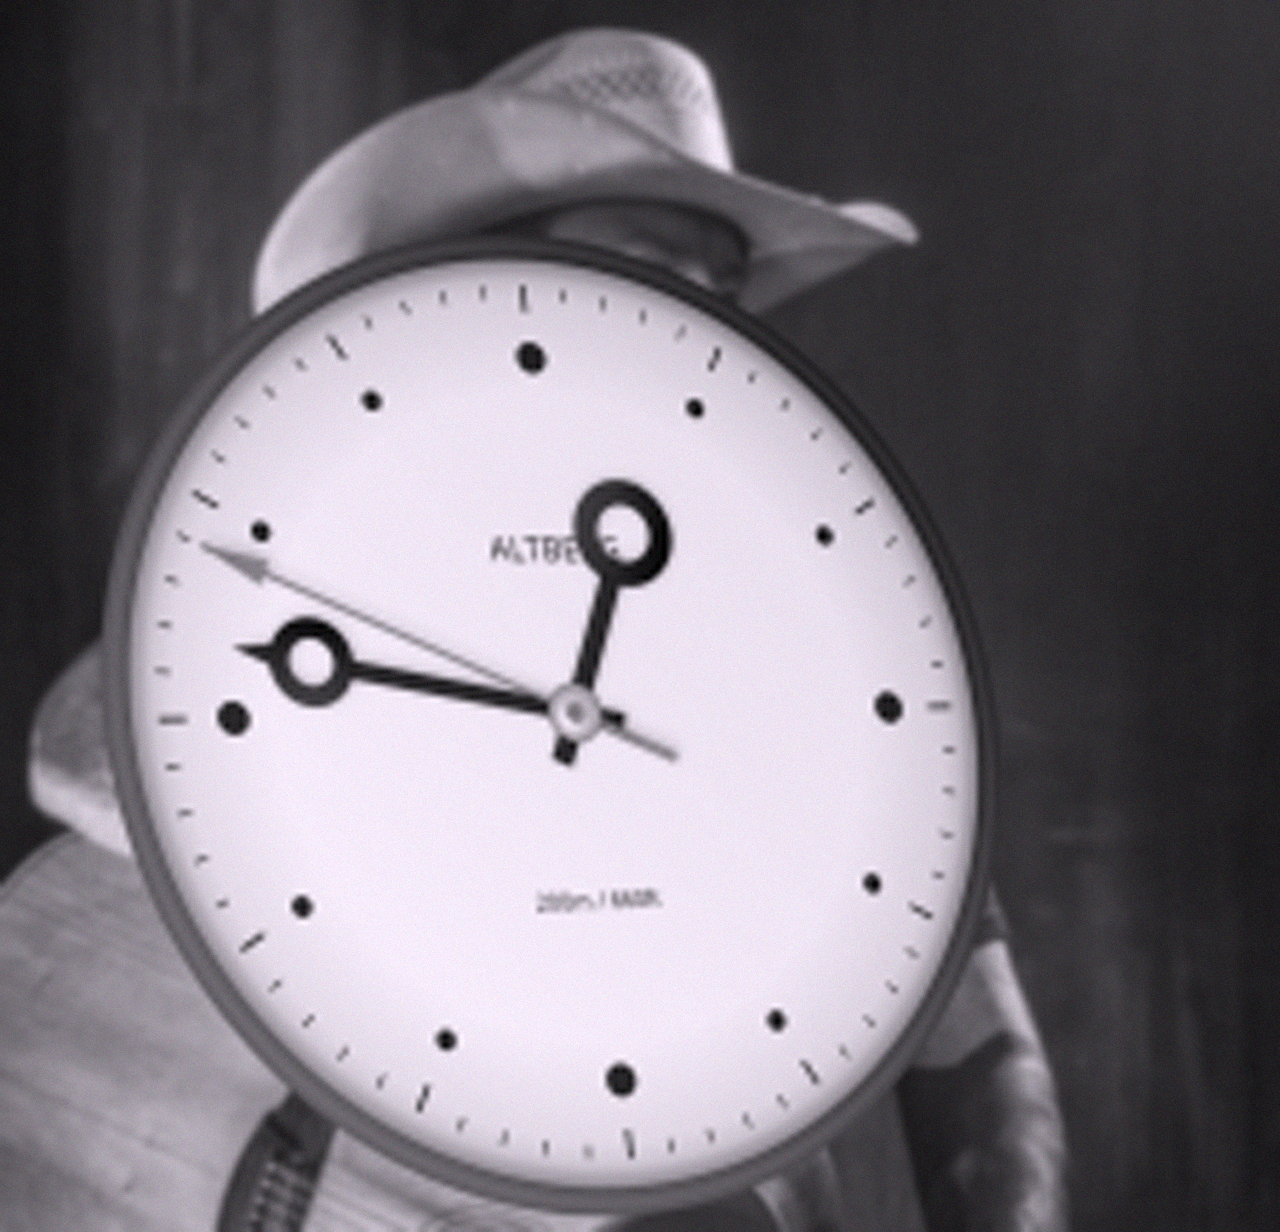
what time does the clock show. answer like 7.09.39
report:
12.46.49
